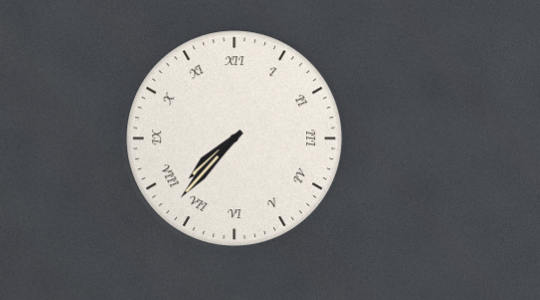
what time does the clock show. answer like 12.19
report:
7.37
